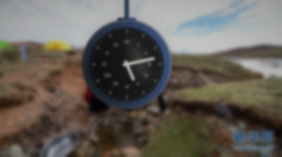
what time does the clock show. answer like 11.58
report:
5.13
